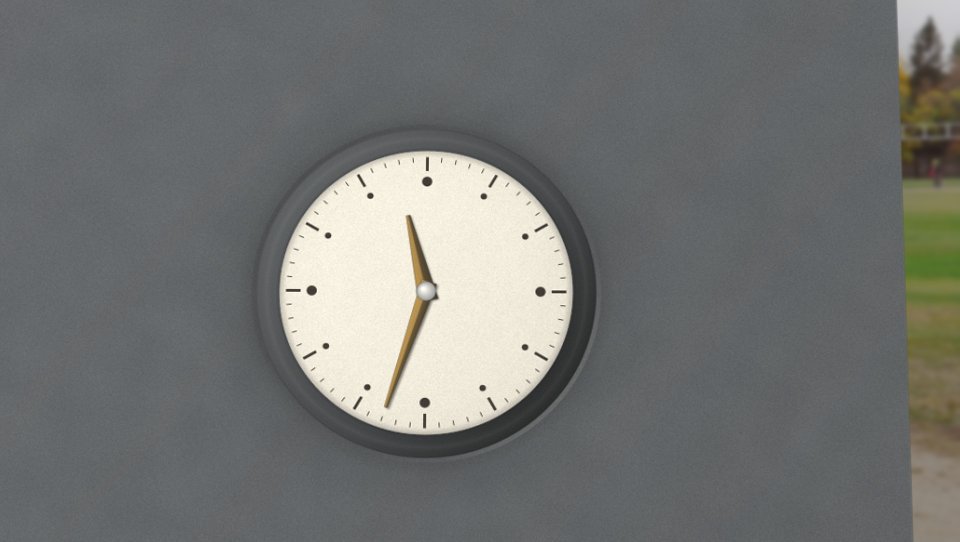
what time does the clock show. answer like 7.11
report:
11.33
